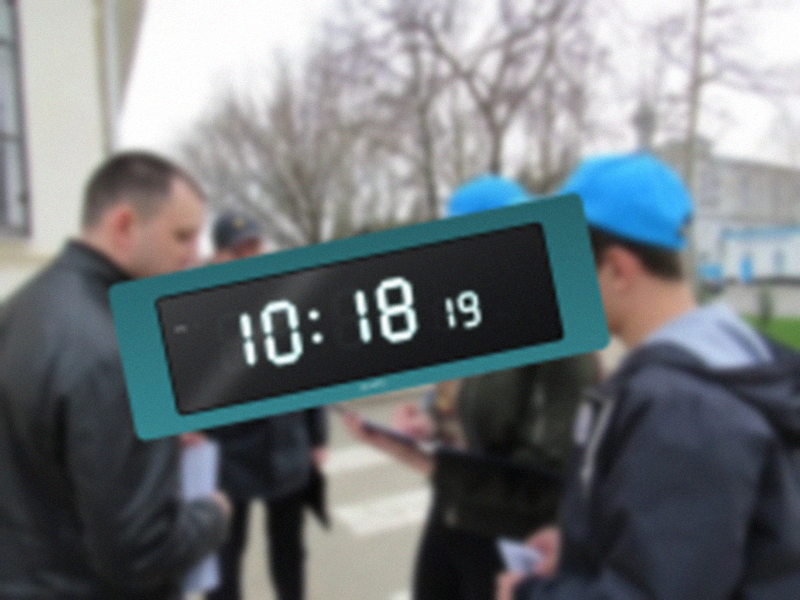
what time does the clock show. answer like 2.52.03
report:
10.18.19
